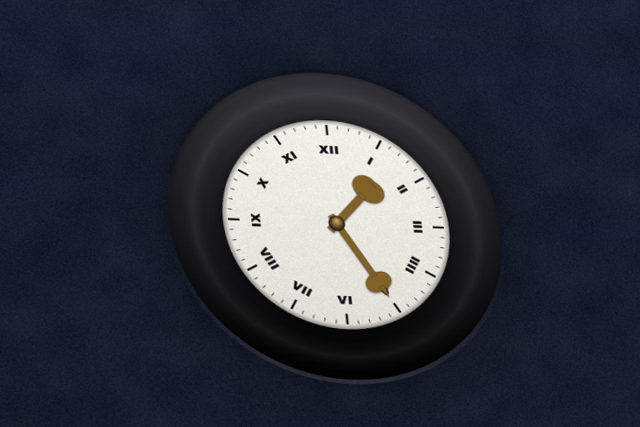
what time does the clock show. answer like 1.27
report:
1.25
